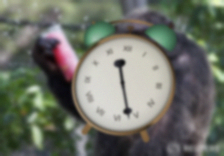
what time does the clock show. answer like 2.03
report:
11.27
